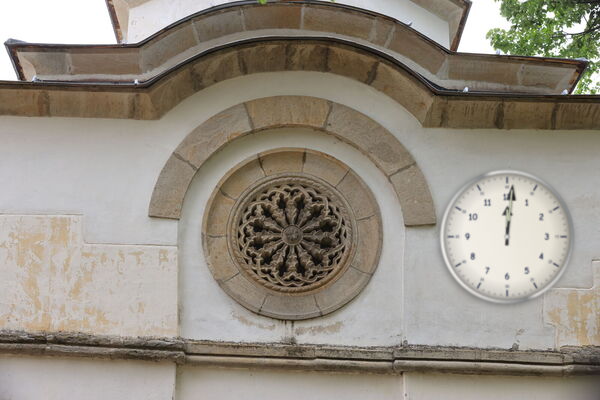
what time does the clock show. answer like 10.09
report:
12.01
